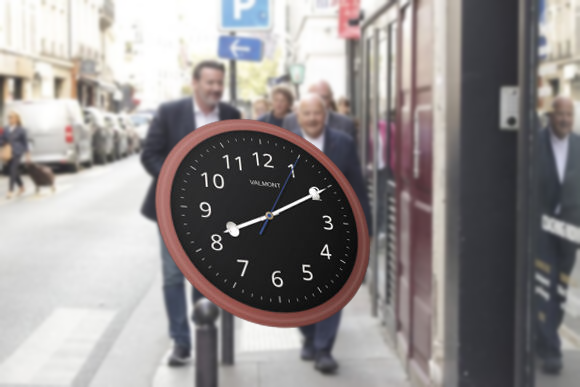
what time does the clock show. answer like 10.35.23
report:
8.10.05
